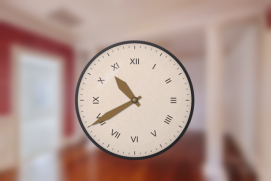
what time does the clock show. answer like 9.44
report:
10.40
